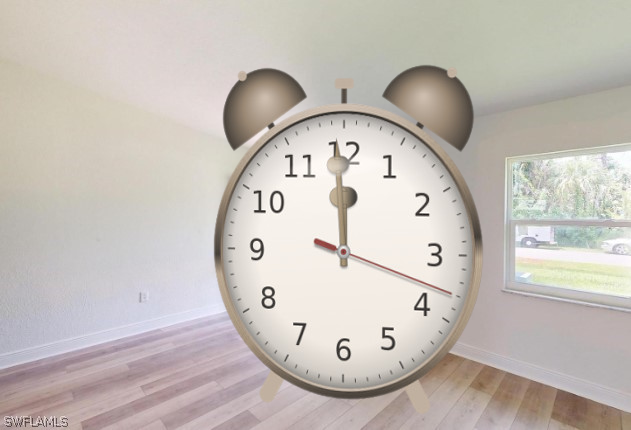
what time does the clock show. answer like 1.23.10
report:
11.59.18
